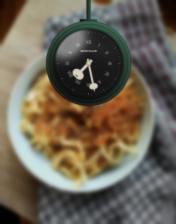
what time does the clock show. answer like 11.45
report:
7.28
